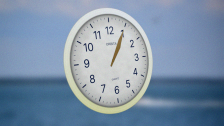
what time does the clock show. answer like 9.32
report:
1.05
